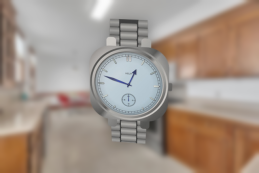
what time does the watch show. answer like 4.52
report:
12.48
